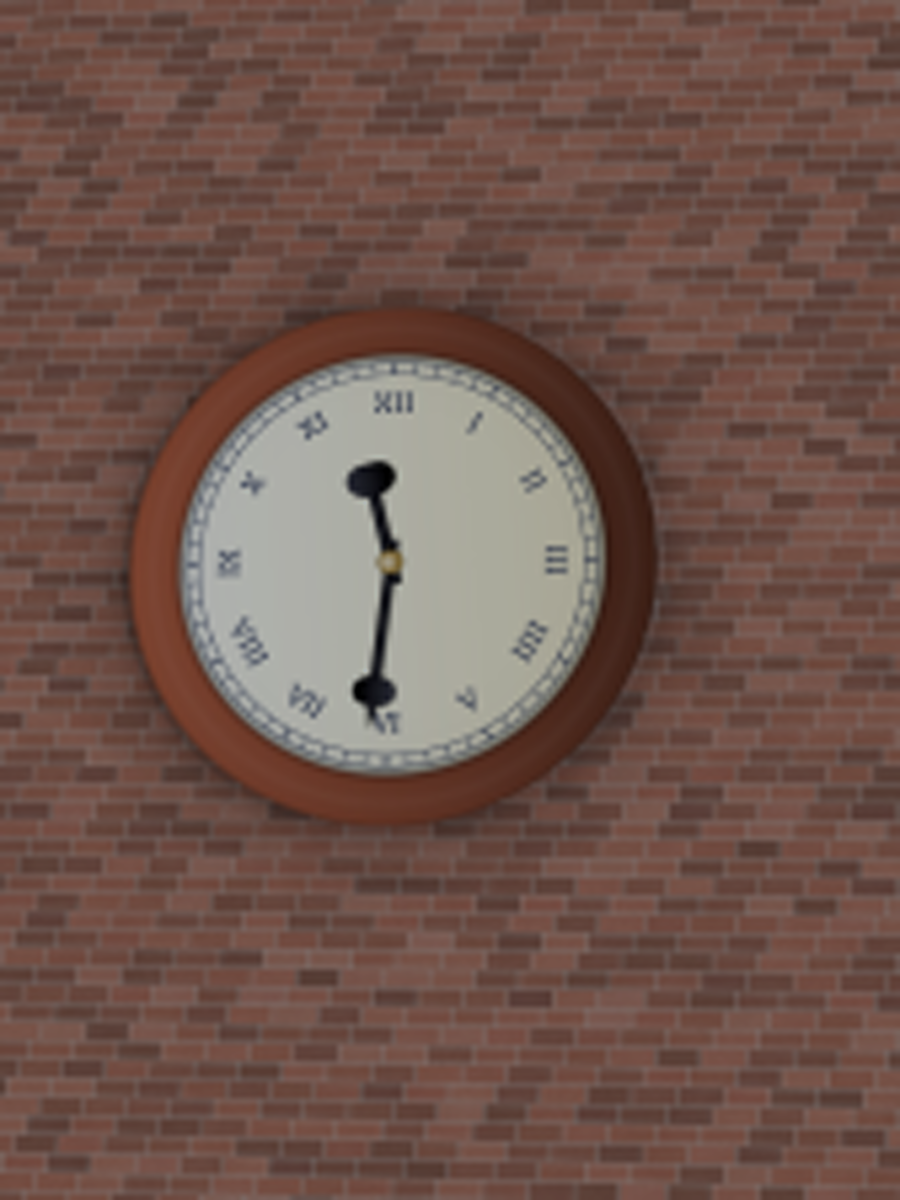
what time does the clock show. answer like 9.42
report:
11.31
